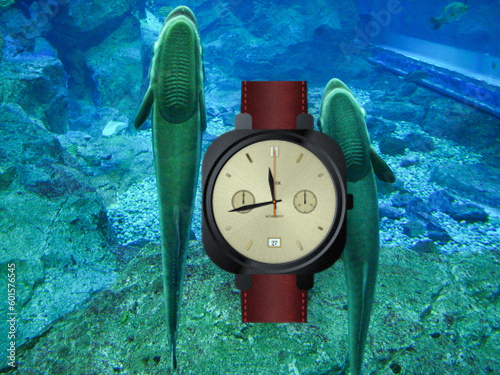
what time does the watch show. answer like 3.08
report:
11.43
